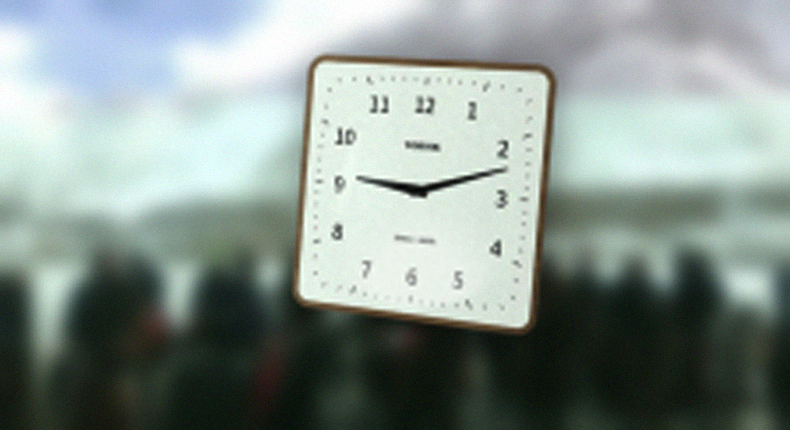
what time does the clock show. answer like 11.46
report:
9.12
